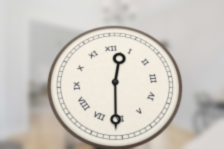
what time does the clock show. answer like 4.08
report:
12.31
